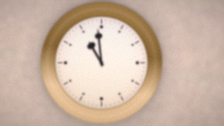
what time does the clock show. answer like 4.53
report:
10.59
